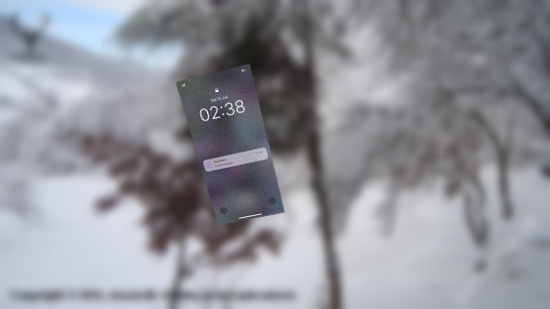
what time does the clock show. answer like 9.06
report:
2.38
